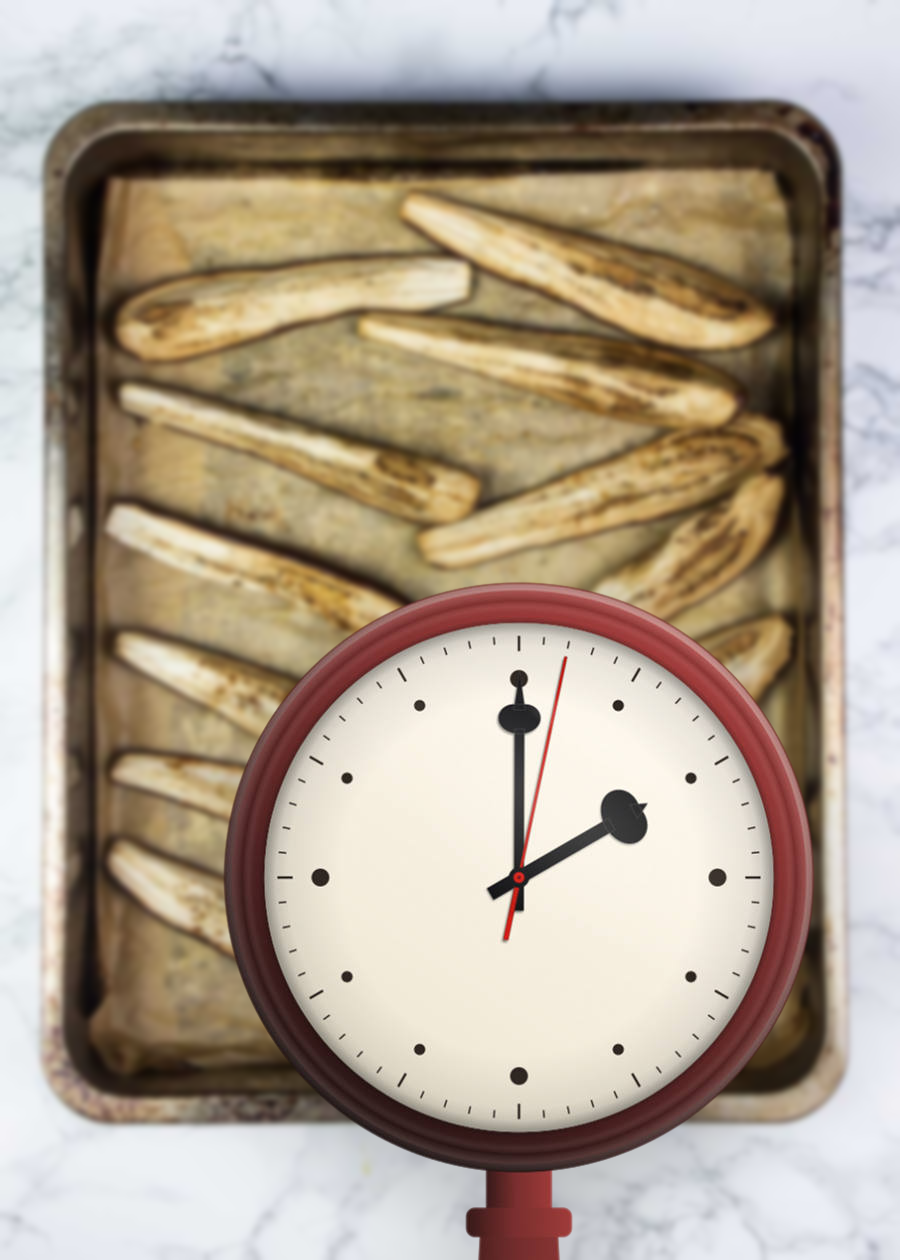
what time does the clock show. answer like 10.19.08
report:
2.00.02
